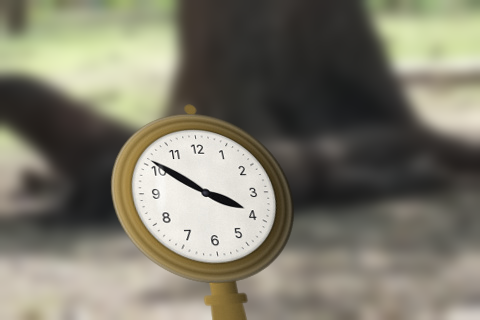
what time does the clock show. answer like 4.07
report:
3.51
